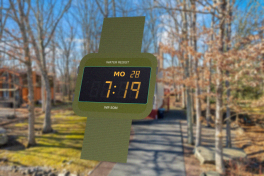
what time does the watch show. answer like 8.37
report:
7.19
